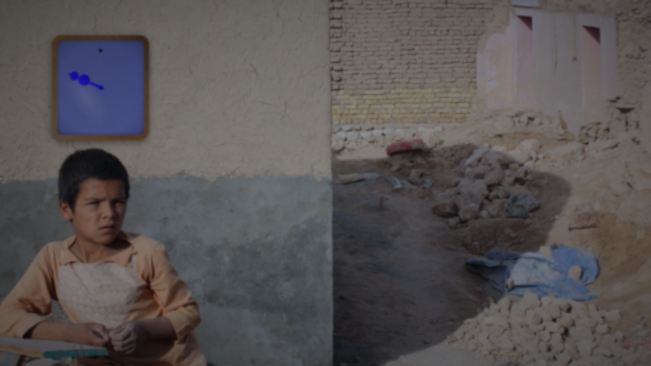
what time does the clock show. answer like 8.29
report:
9.49
